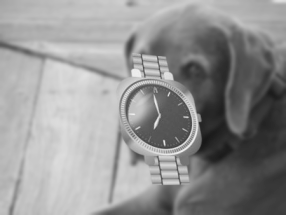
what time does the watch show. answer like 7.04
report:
6.59
